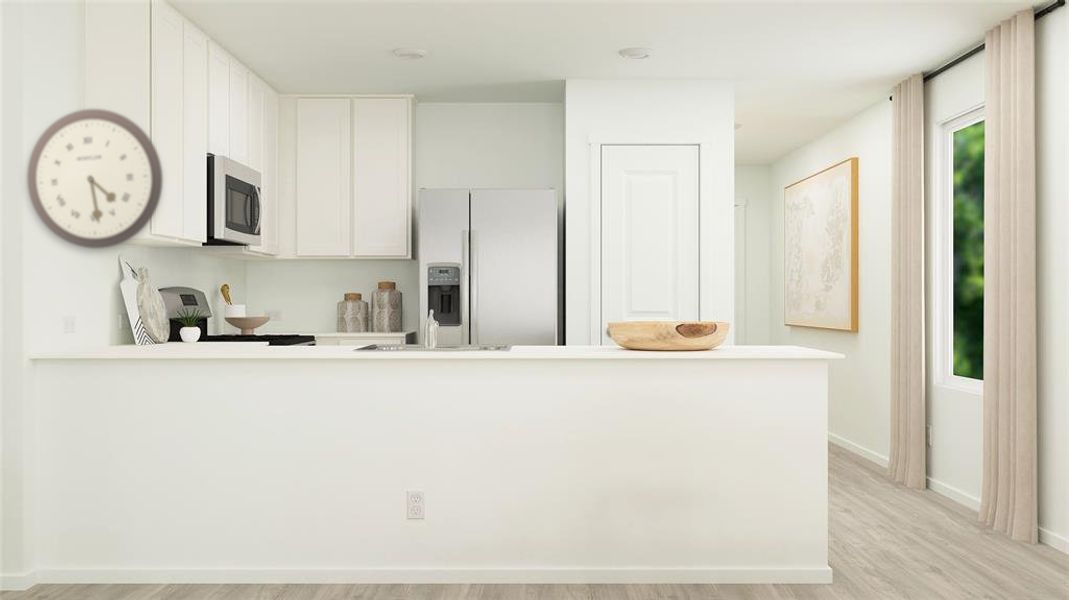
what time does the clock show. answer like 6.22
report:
4.29
